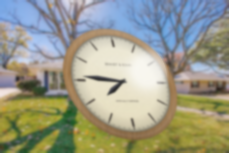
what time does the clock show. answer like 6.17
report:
7.46
